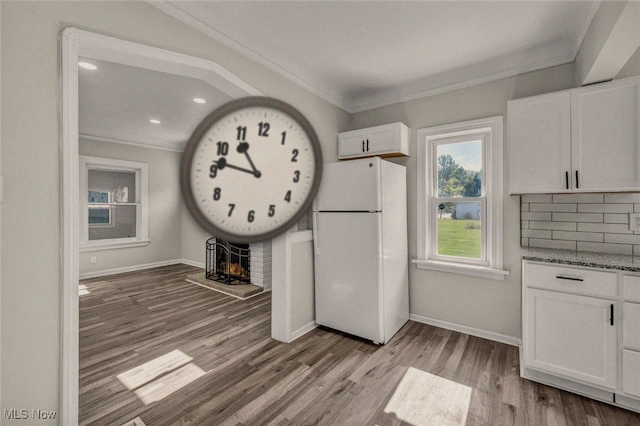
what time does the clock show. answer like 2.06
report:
10.47
